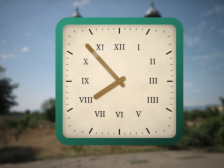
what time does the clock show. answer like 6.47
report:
7.53
